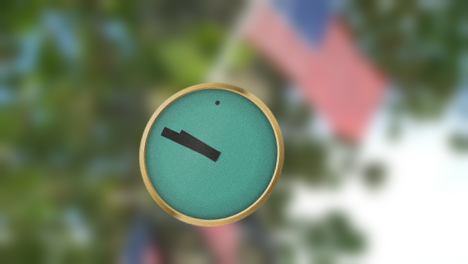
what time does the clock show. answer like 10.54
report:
9.48
